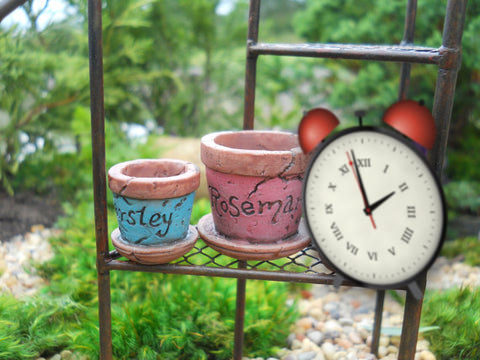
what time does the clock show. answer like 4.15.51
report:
1.57.57
